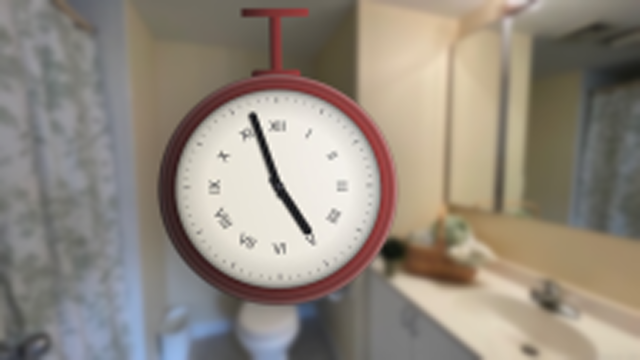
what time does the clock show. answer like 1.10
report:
4.57
